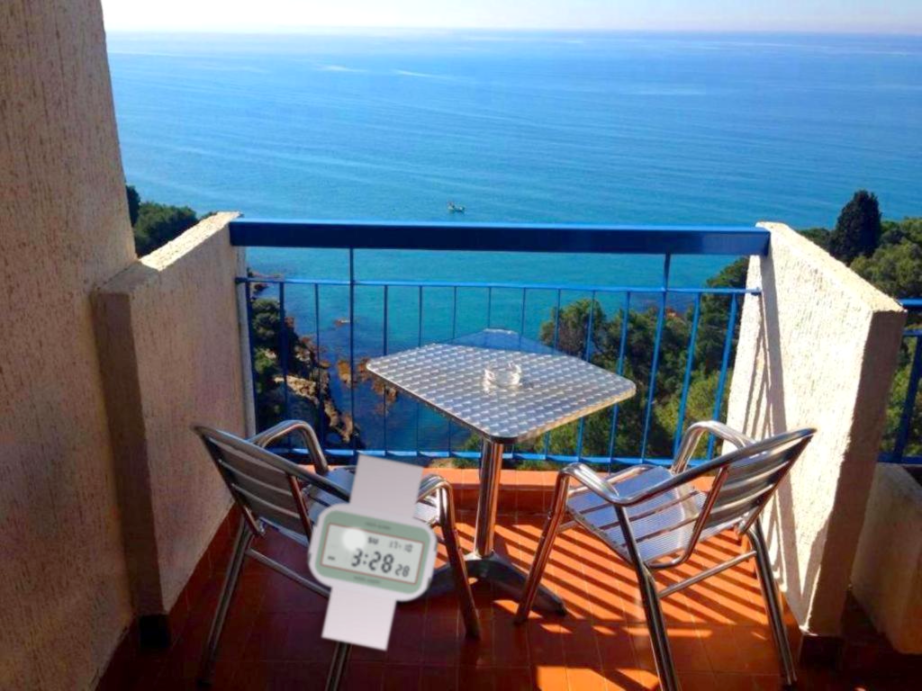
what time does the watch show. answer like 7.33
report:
3.28
